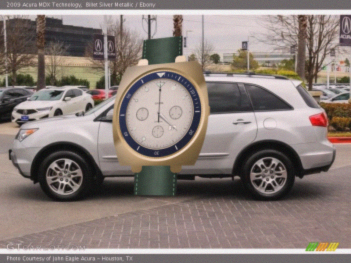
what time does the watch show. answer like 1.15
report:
4.22
